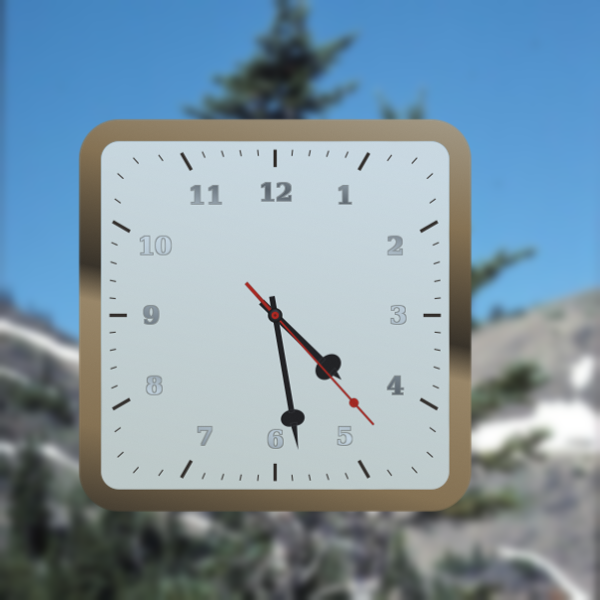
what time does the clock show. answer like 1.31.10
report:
4.28.23
